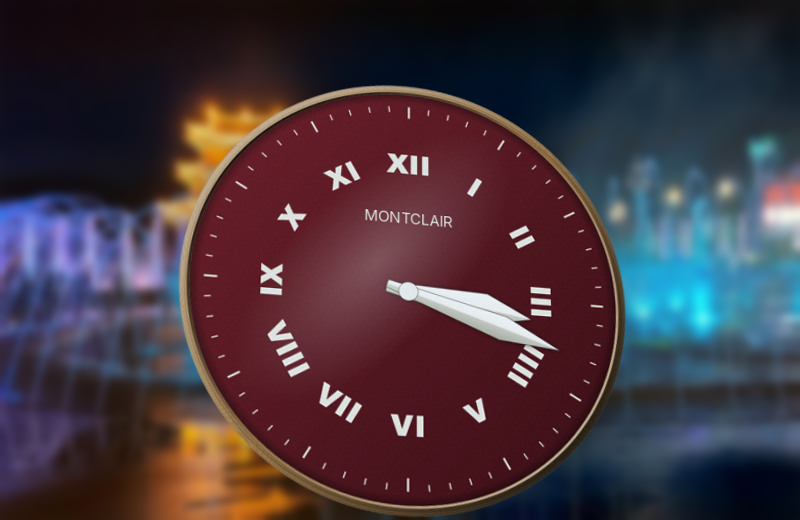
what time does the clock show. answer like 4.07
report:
3.18
